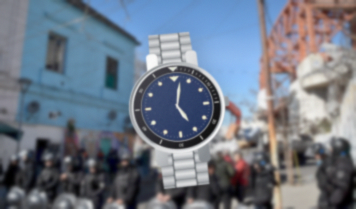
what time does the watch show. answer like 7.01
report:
5.02
